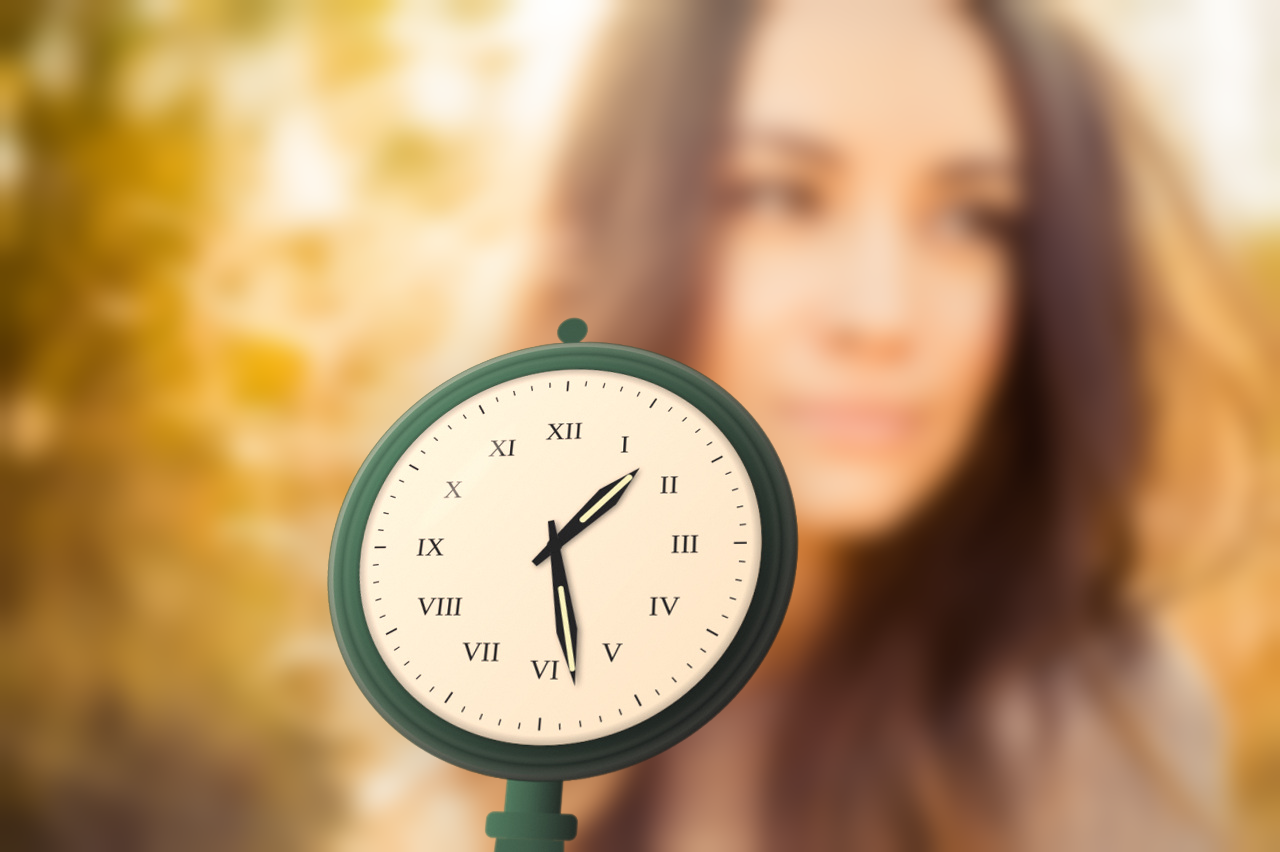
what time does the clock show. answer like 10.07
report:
1.28
